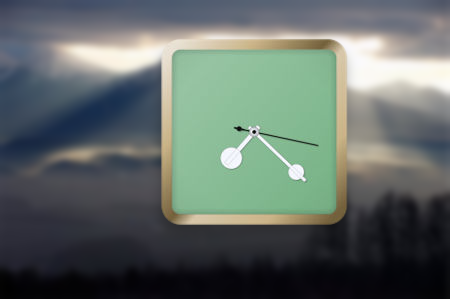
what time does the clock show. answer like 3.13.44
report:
7.22.17
